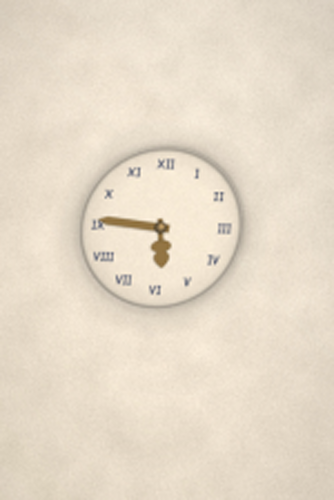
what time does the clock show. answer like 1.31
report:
5.46
